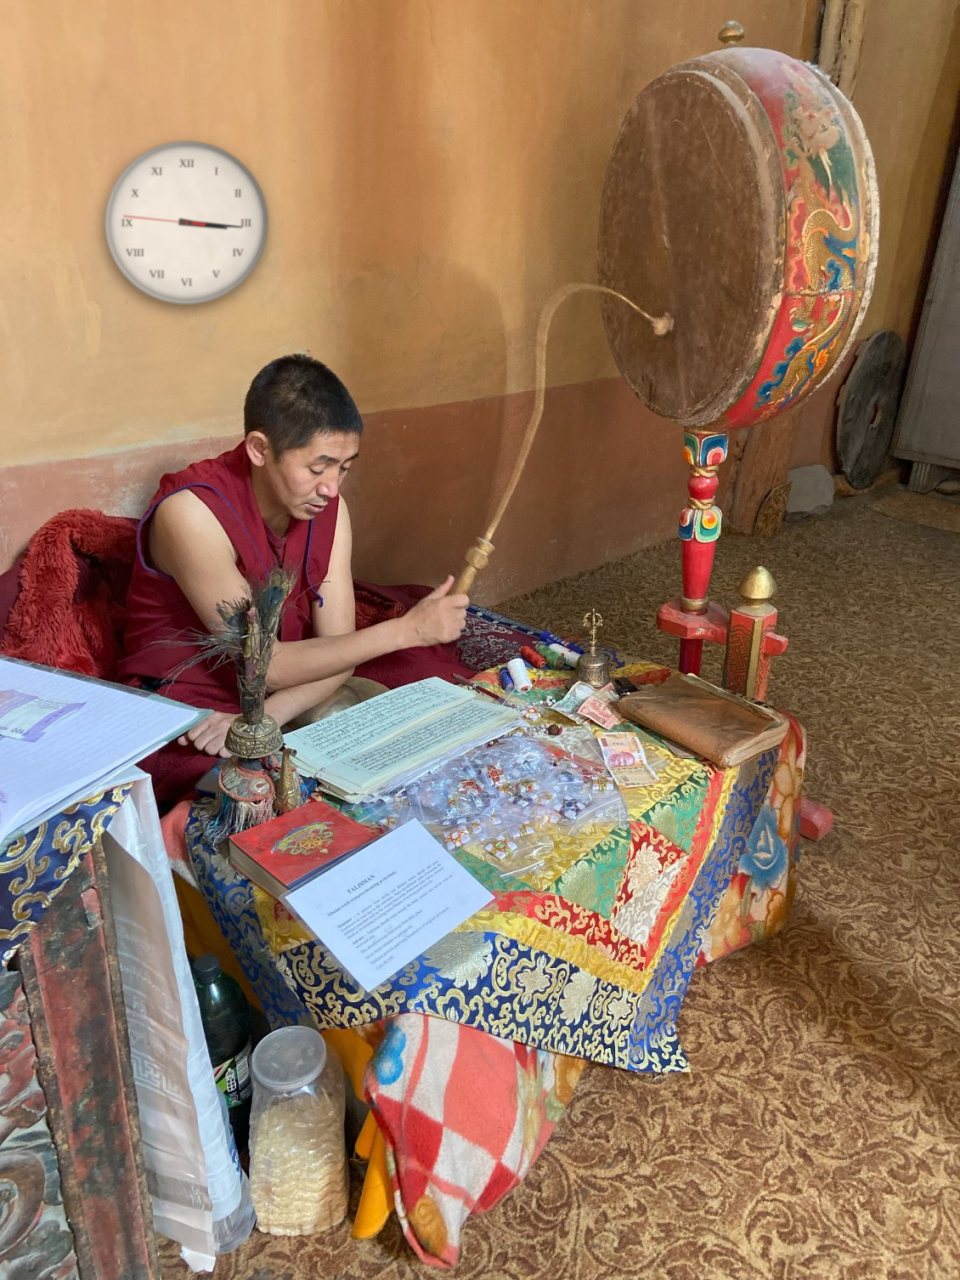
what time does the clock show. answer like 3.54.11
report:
3.15.46
